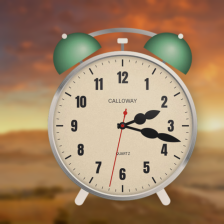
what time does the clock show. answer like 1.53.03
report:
2.17.32
